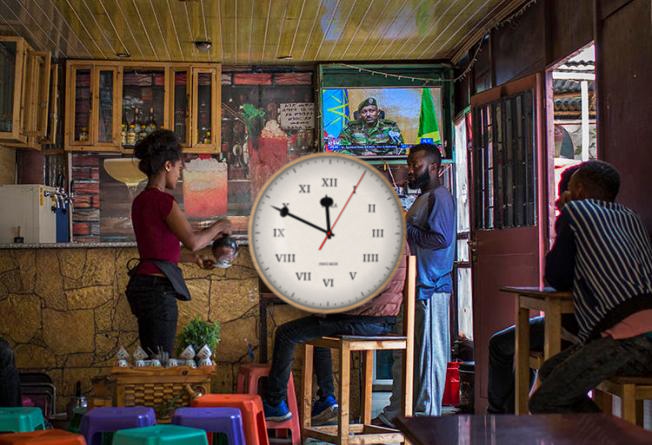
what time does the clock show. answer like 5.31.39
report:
11.49.05
